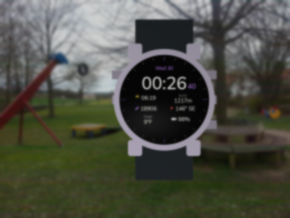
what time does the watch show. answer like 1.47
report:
0.26
